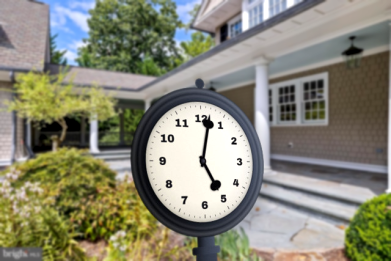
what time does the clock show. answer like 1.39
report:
5.02
